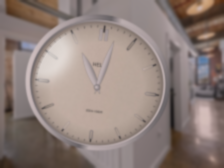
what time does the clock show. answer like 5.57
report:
11.02
